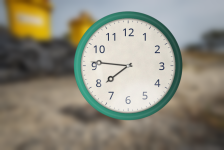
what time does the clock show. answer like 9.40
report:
7.46
